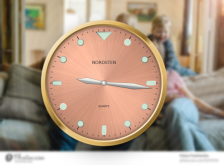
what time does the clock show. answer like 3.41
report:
9.16
